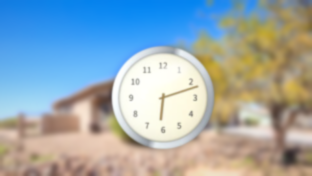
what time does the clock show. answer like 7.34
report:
6.12
